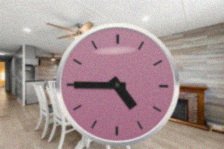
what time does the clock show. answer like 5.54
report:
4.45
